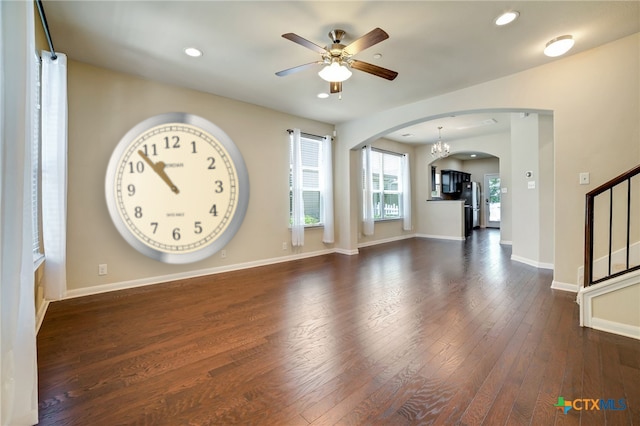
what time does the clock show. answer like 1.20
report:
10.53
